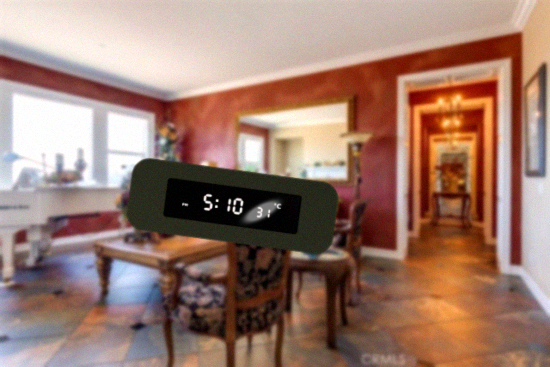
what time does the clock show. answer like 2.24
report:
5.10
